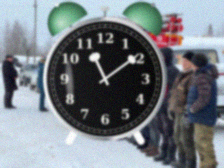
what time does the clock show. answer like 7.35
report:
11.09
